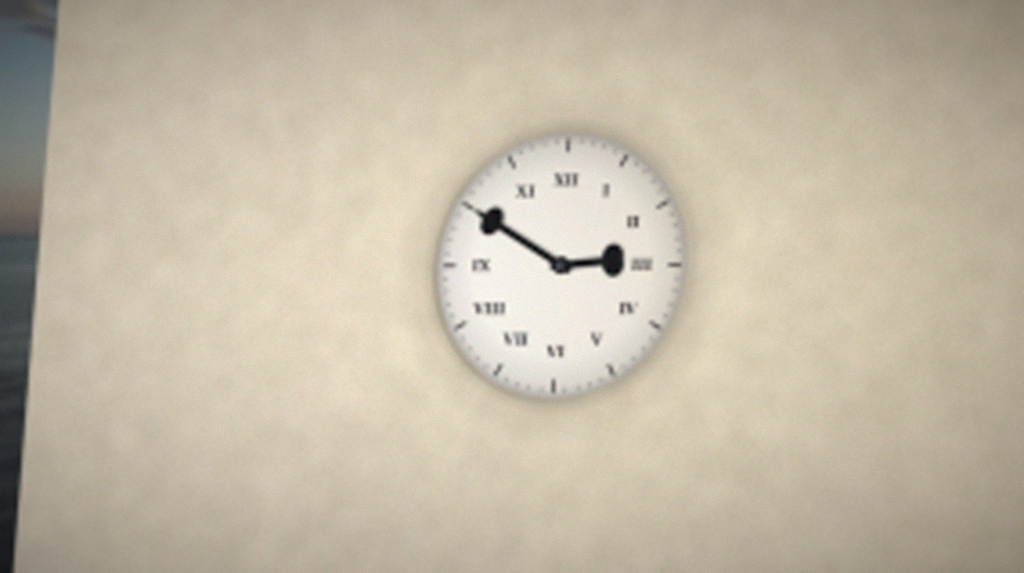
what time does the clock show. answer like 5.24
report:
2.50
